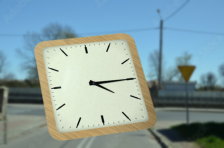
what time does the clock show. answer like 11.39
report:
4.15
